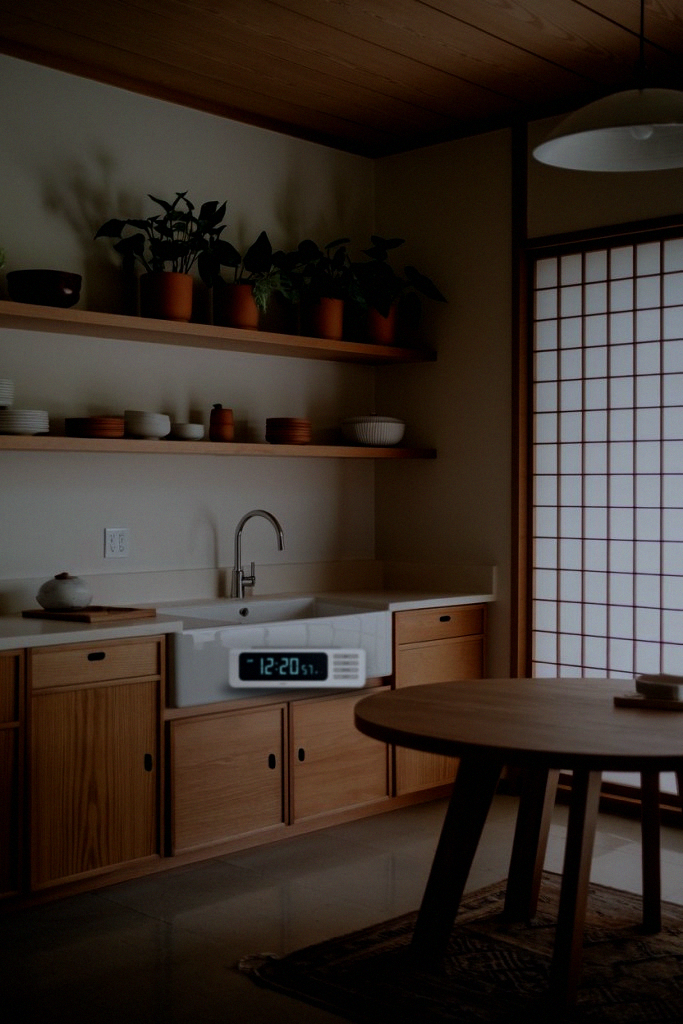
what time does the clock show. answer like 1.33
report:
12.20
